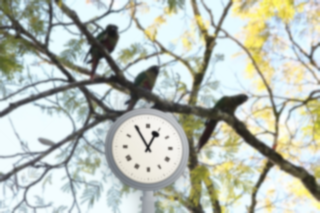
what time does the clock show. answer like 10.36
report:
12.55
